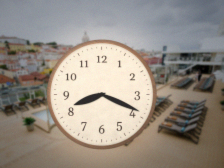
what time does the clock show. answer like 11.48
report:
8.19
